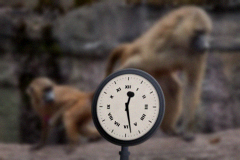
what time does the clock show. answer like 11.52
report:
12.28
